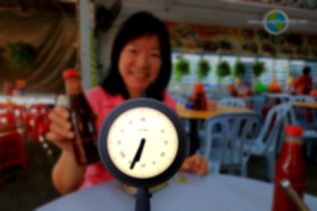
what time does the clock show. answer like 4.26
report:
6.34
